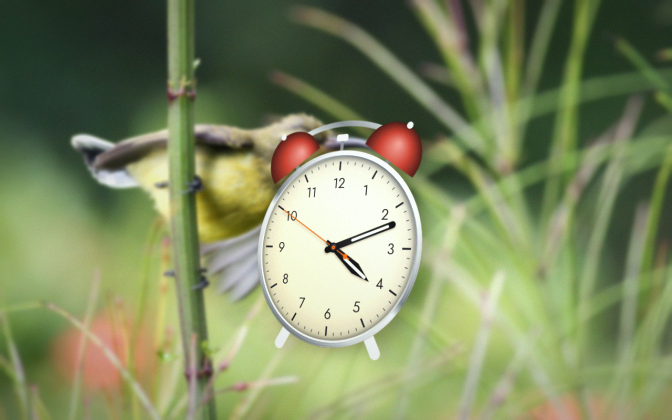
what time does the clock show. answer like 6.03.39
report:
4.11.50
